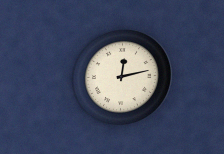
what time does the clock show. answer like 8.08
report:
12.13
